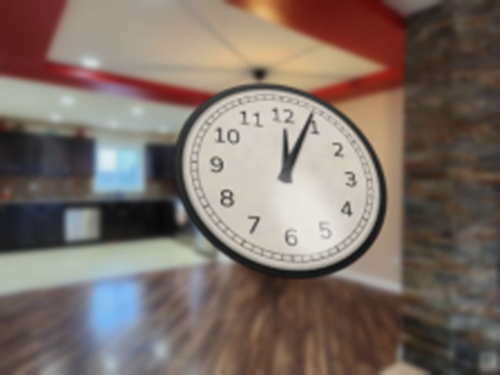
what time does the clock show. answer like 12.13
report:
12.04
